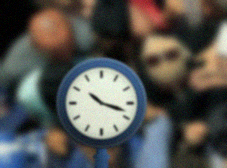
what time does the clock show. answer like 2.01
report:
10.18
